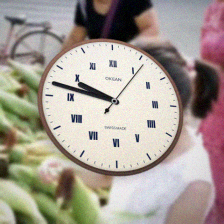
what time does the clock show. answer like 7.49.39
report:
9.47.06
